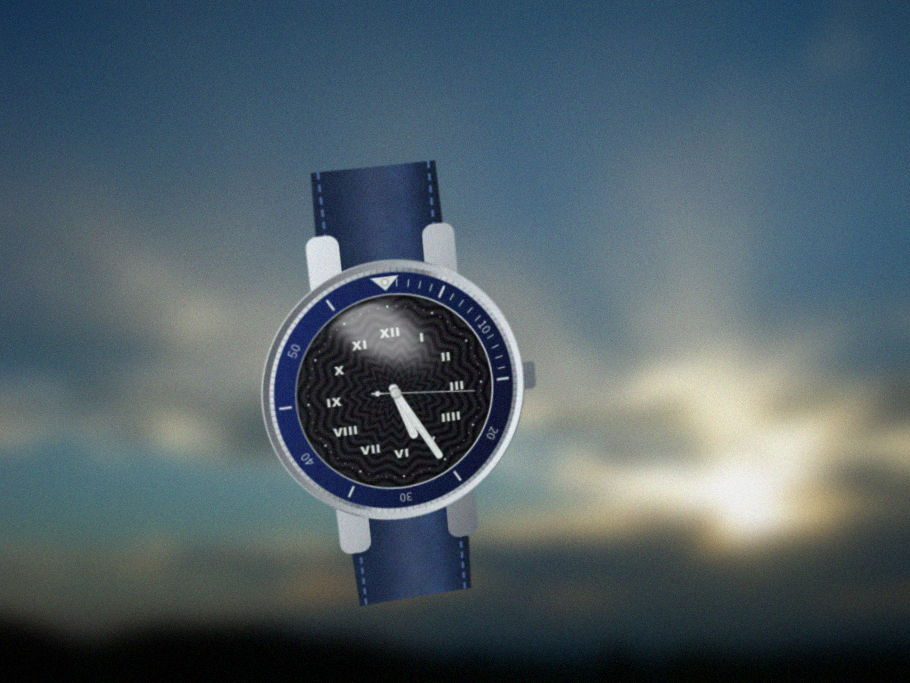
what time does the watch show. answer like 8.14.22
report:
5.25.16
